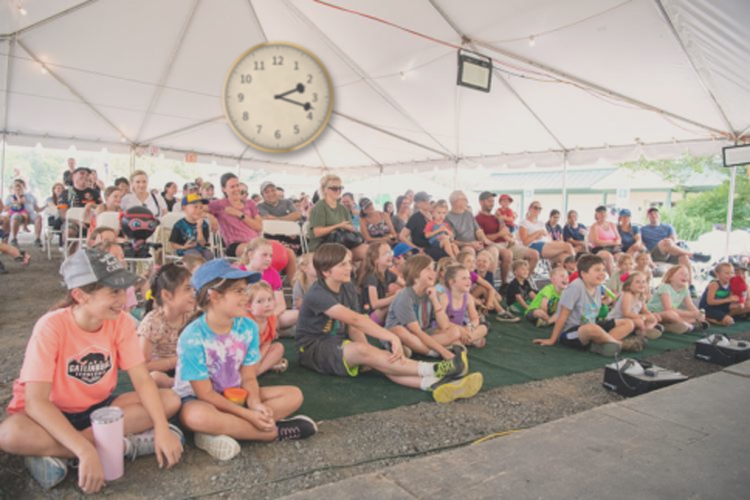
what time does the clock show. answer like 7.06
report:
2.18
